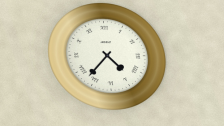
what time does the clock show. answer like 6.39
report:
4.37
